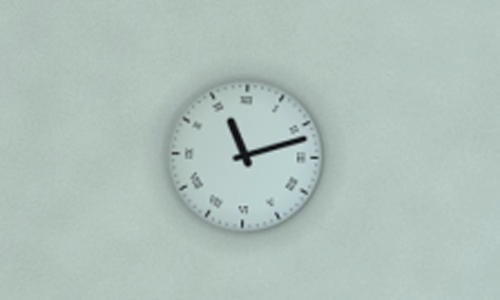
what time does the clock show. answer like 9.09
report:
11.12
